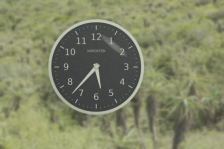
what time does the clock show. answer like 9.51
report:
5.37
